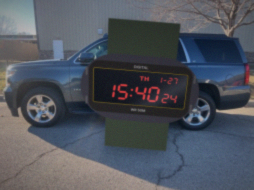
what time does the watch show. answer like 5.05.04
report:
15.40.24
